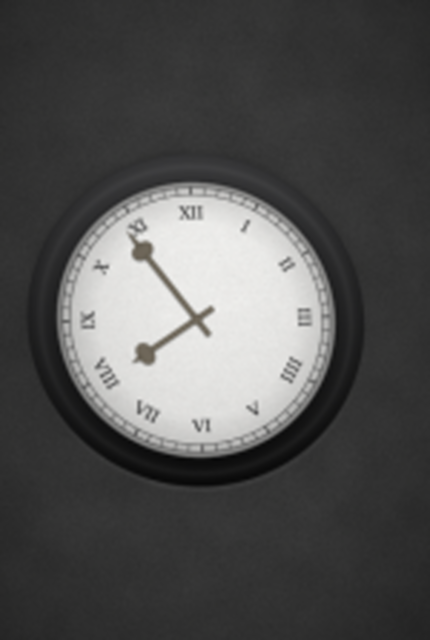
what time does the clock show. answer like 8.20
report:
7.54
